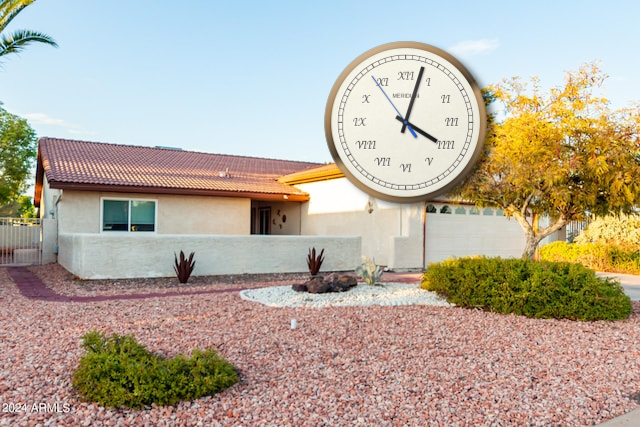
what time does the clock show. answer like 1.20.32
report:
4.02.54
